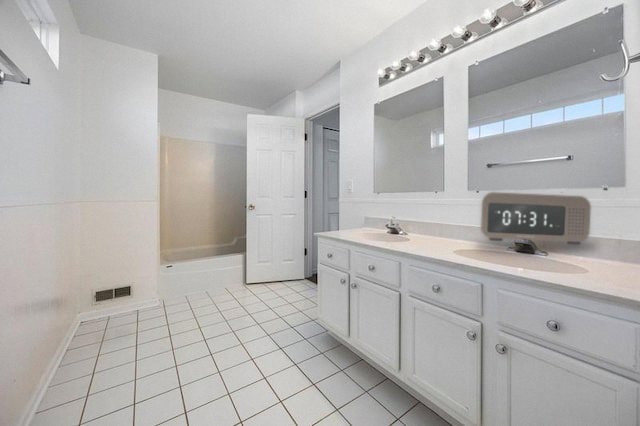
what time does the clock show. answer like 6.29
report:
7.31
